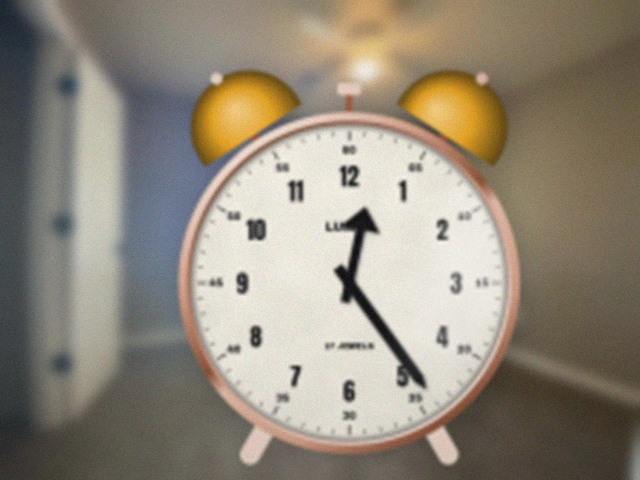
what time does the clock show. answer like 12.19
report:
12.24
